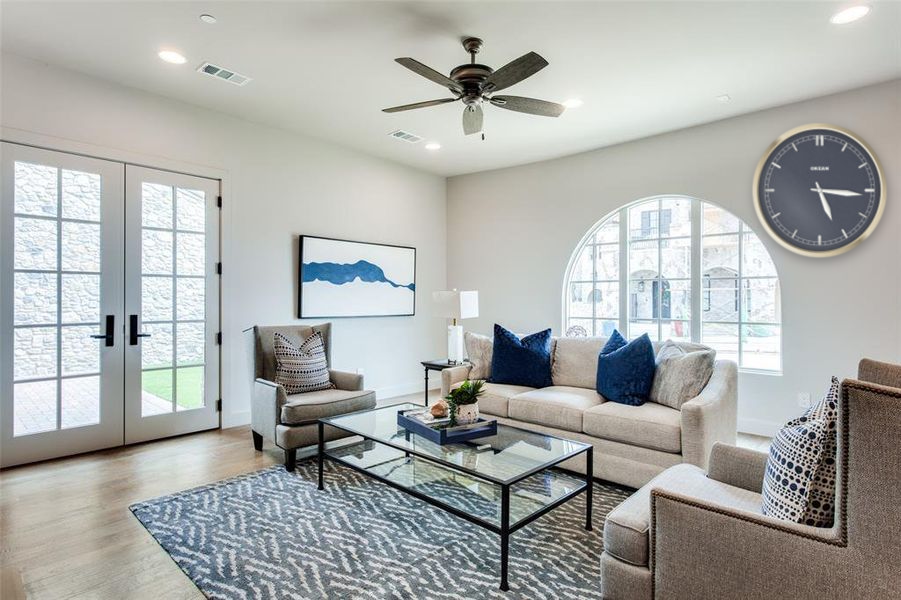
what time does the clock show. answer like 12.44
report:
5.16
